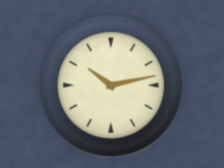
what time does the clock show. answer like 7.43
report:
10.13
